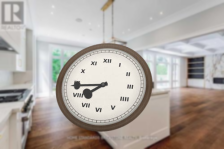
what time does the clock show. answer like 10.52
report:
7.44
